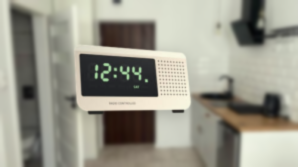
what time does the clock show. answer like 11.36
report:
12.44
